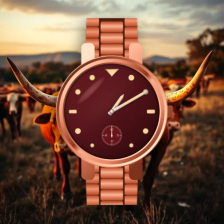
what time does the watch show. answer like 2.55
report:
1.10
